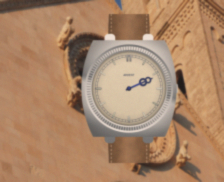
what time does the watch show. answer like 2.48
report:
2.11
